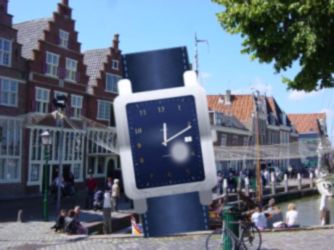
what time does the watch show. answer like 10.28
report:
12.11
